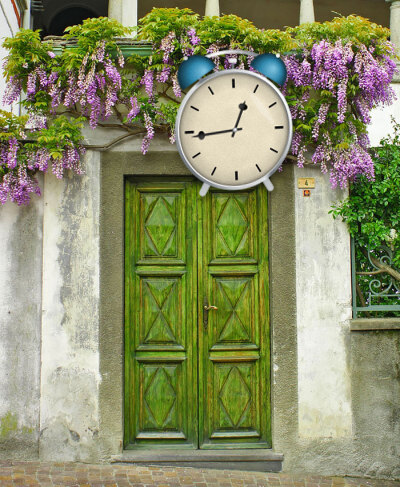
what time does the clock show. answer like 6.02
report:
12.44
